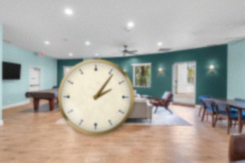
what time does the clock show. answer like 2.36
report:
2.06
